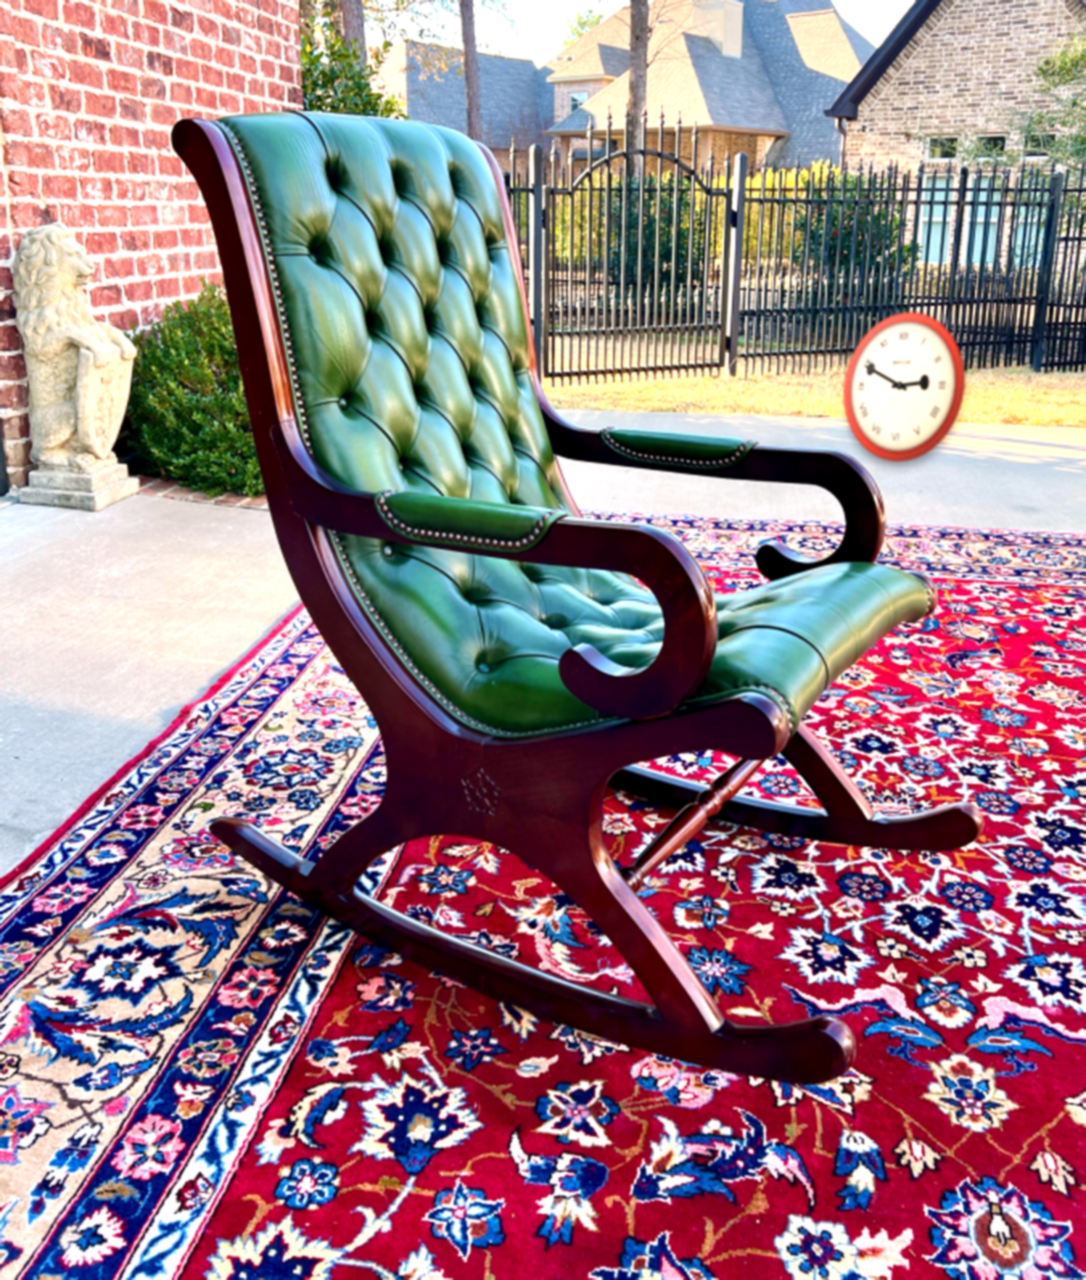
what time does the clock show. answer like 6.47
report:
2.49
